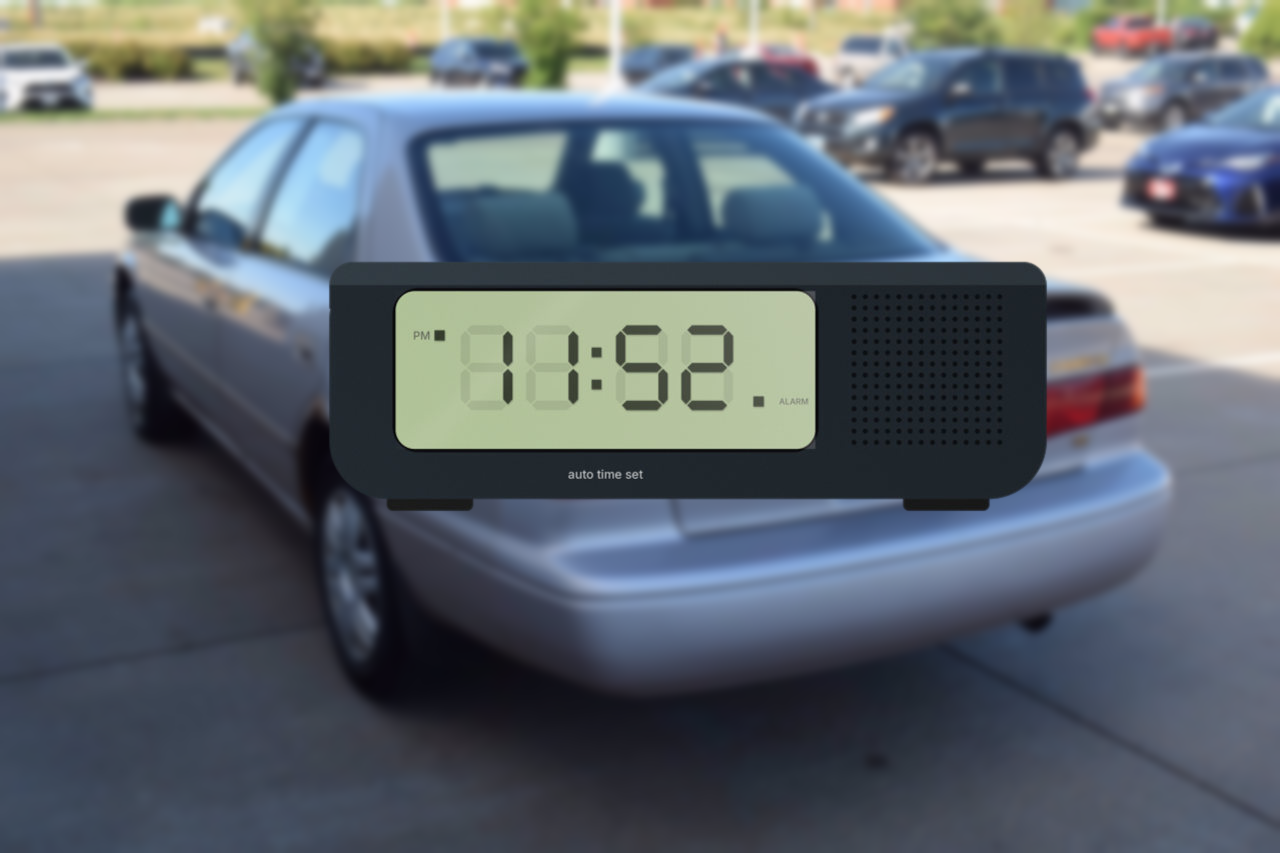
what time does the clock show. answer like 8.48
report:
11.52
